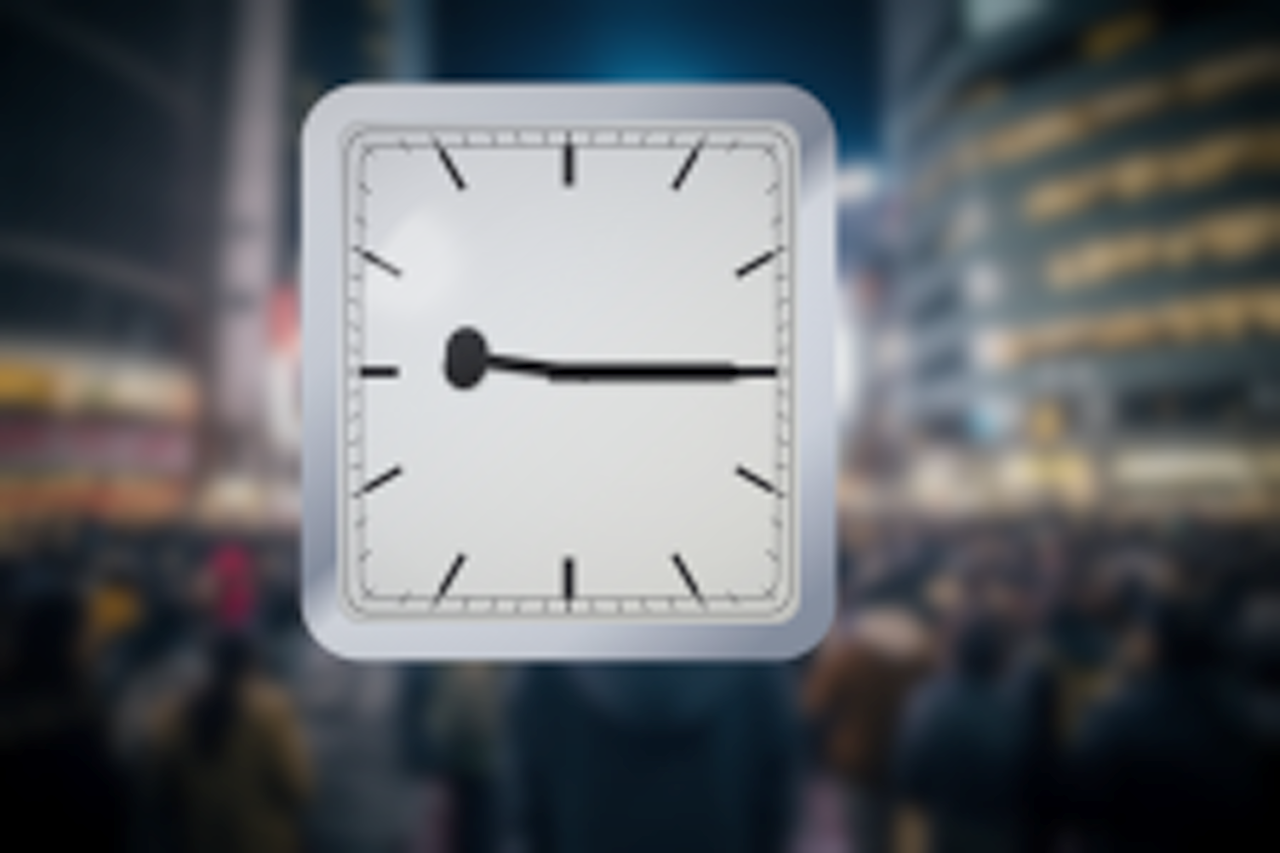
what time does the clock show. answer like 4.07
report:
9.15
